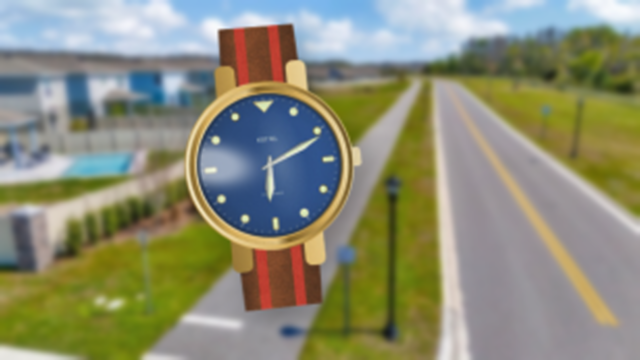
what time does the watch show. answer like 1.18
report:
6.11
